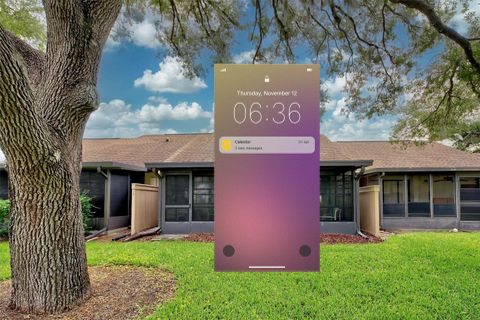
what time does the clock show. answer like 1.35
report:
6.36
